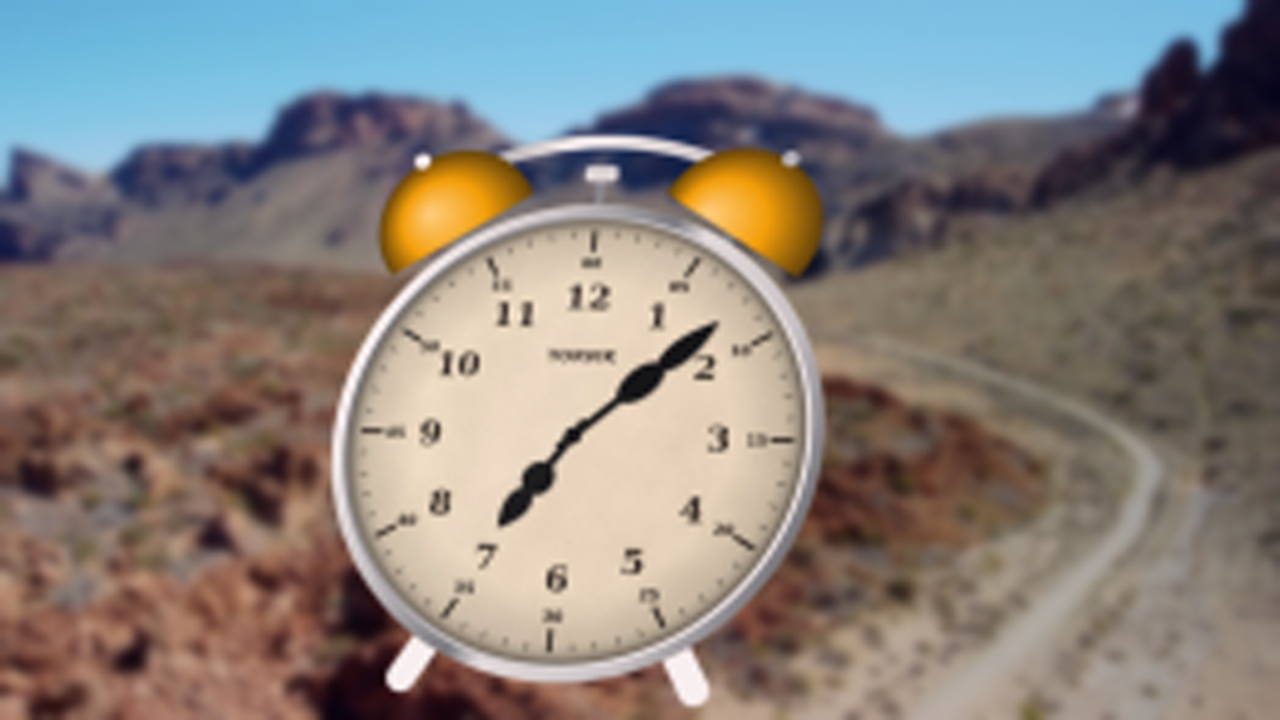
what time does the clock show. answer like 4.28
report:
7.08
